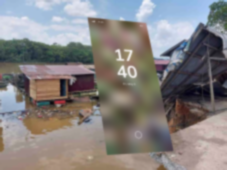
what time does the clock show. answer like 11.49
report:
17.40
